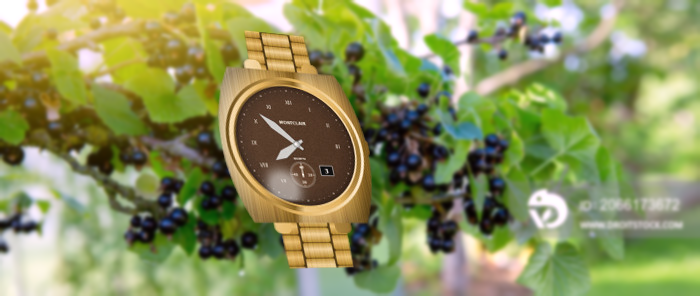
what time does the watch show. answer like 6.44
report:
7.52
